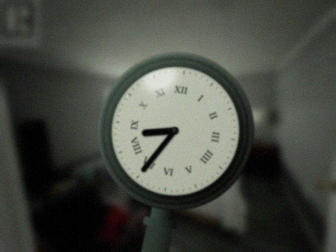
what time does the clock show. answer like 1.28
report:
8.35
